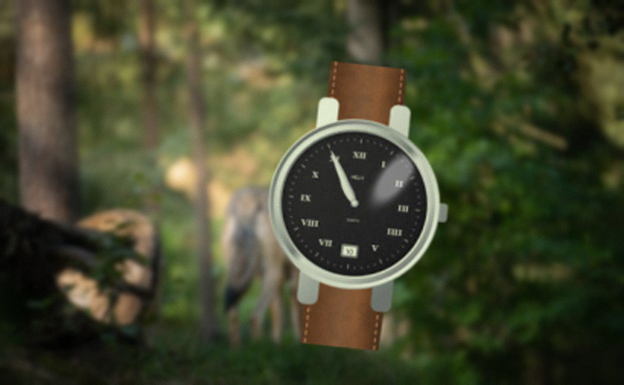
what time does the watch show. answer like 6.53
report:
10.55
